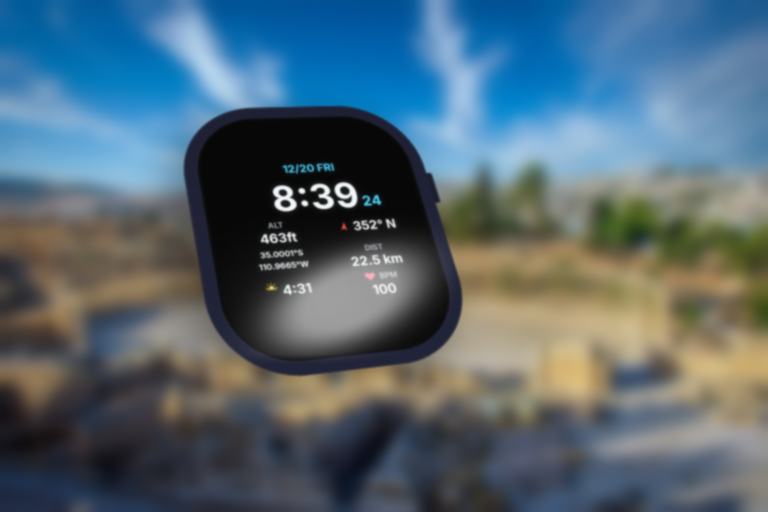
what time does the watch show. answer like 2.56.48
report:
8.39.24
